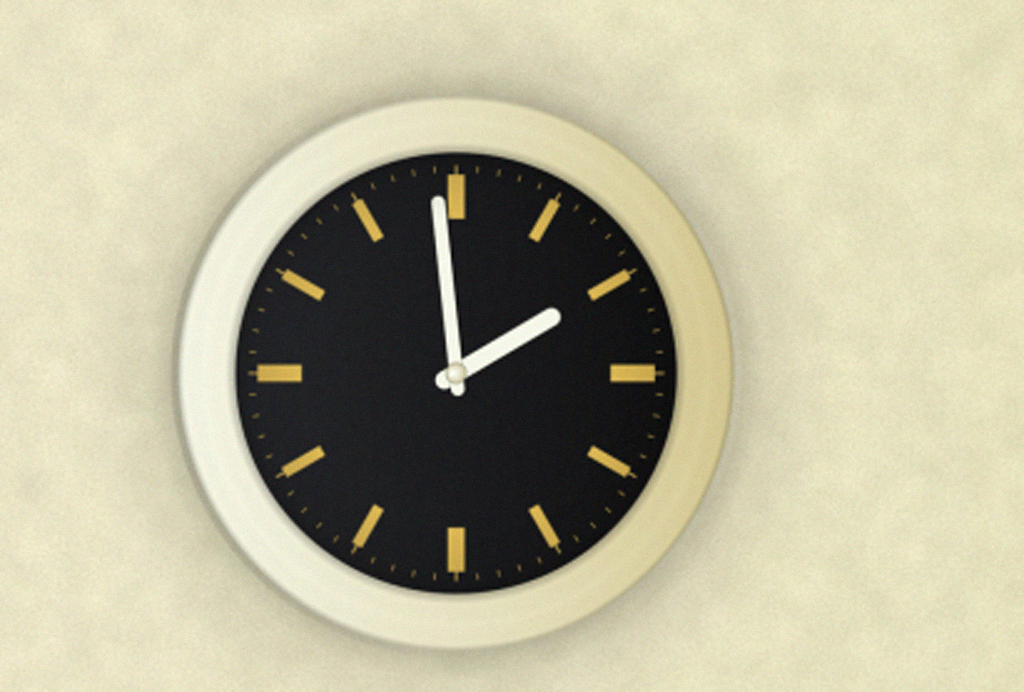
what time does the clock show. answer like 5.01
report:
1.59
